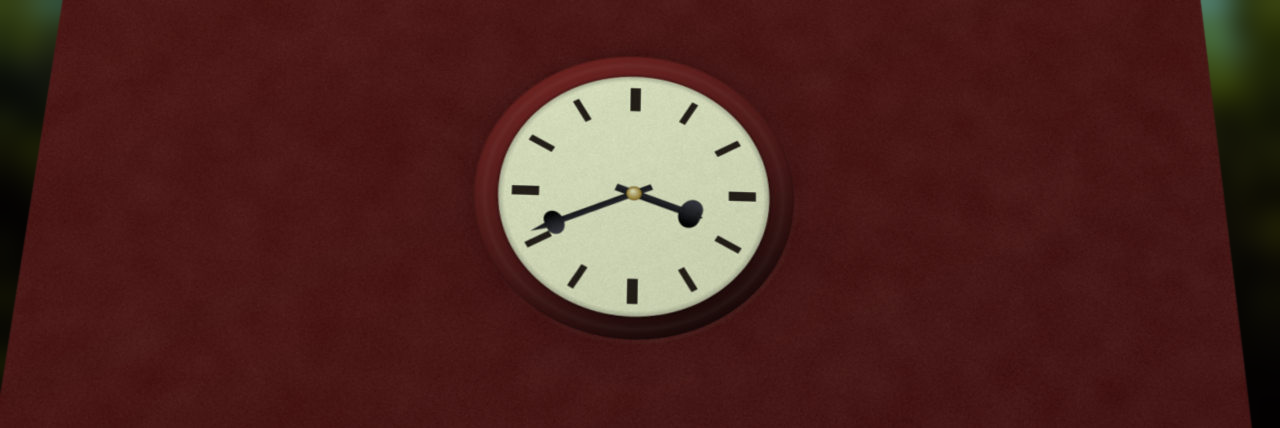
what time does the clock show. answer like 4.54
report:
3.41
